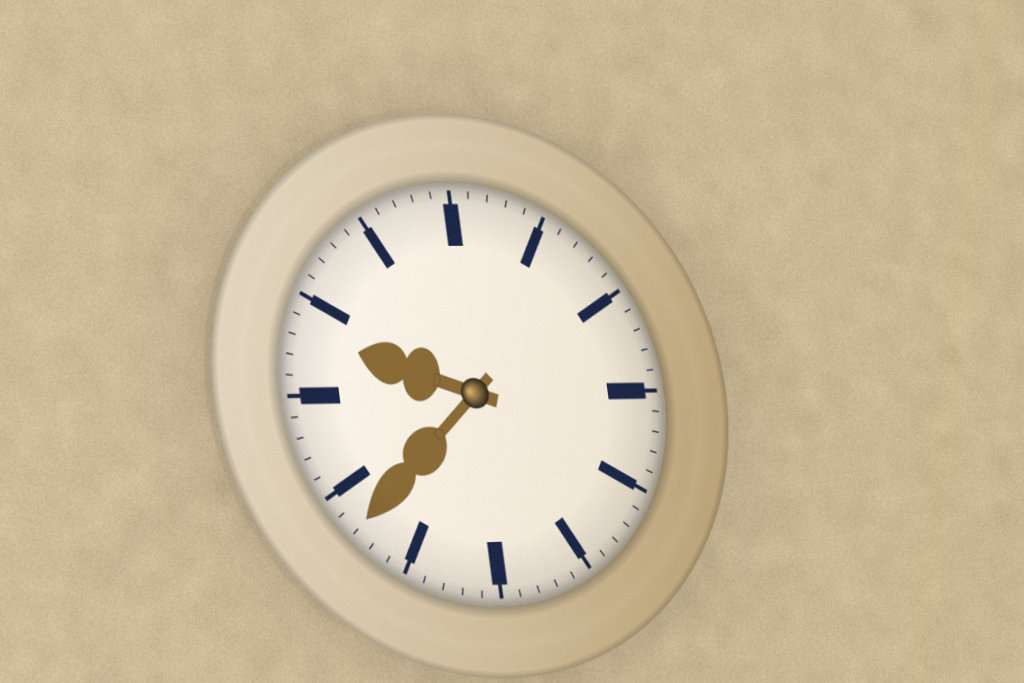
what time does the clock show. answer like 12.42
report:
9.38
